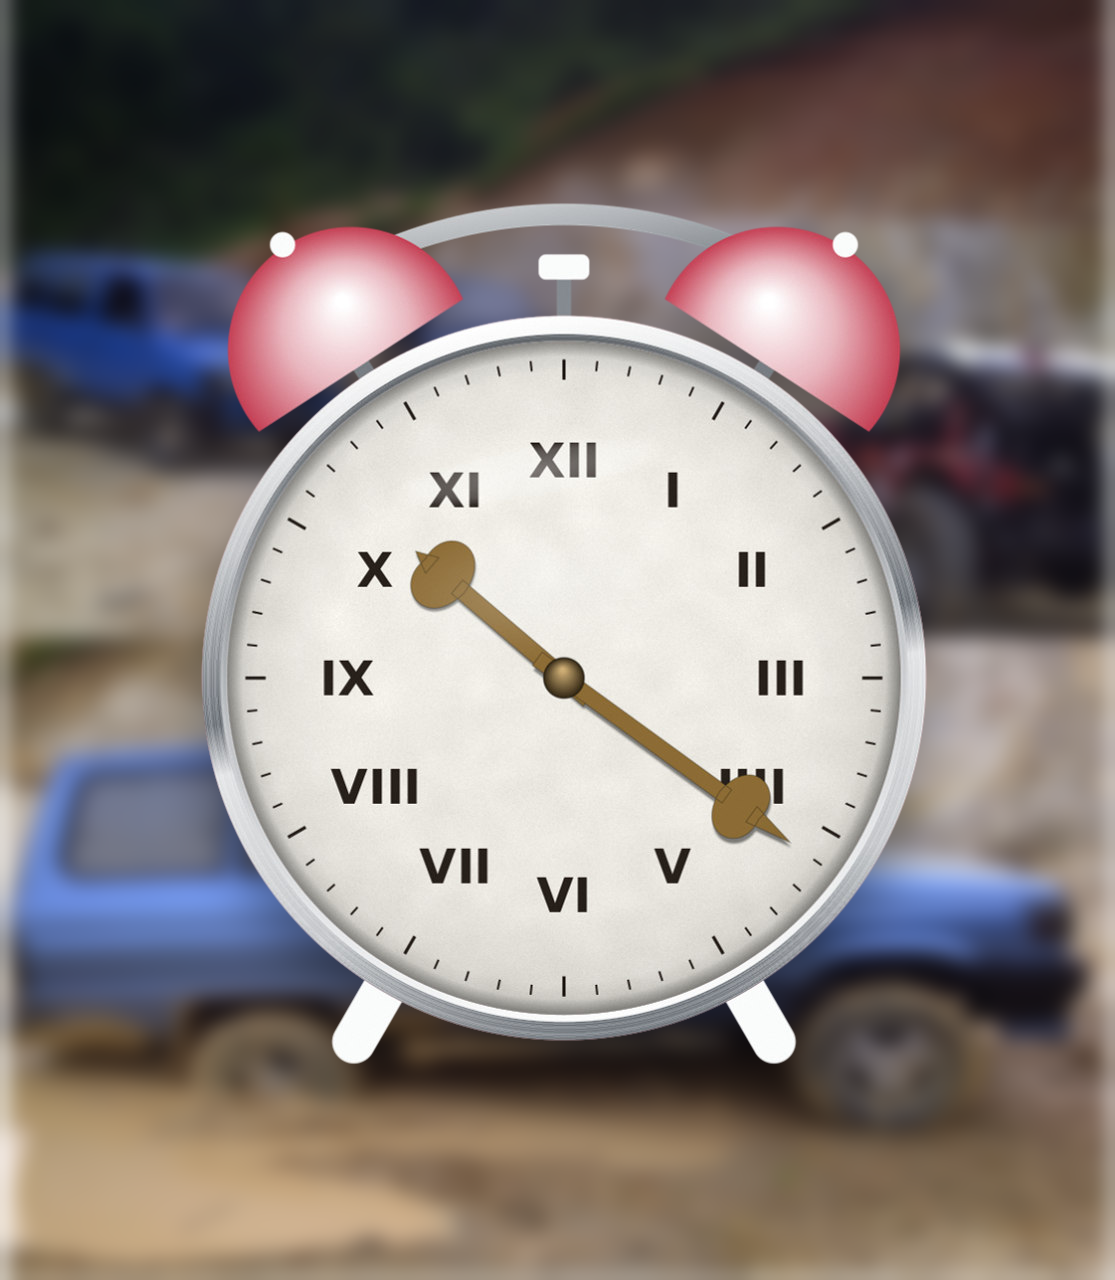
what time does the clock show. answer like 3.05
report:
10.21
